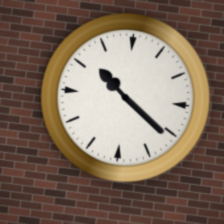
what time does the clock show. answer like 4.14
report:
10.21
